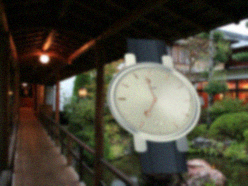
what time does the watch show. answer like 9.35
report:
6.58
